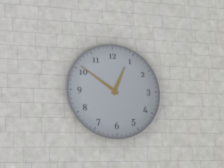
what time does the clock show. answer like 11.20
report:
12.51
